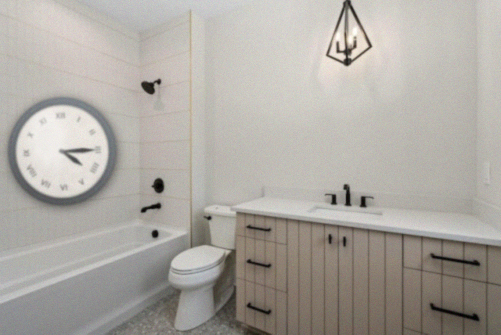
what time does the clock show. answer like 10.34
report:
4.15
